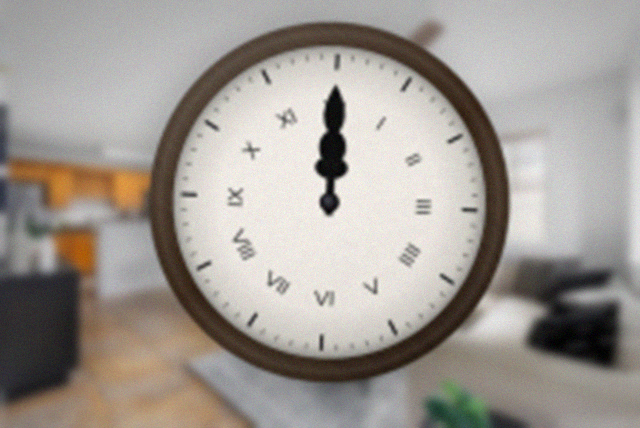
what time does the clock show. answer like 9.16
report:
12.00
